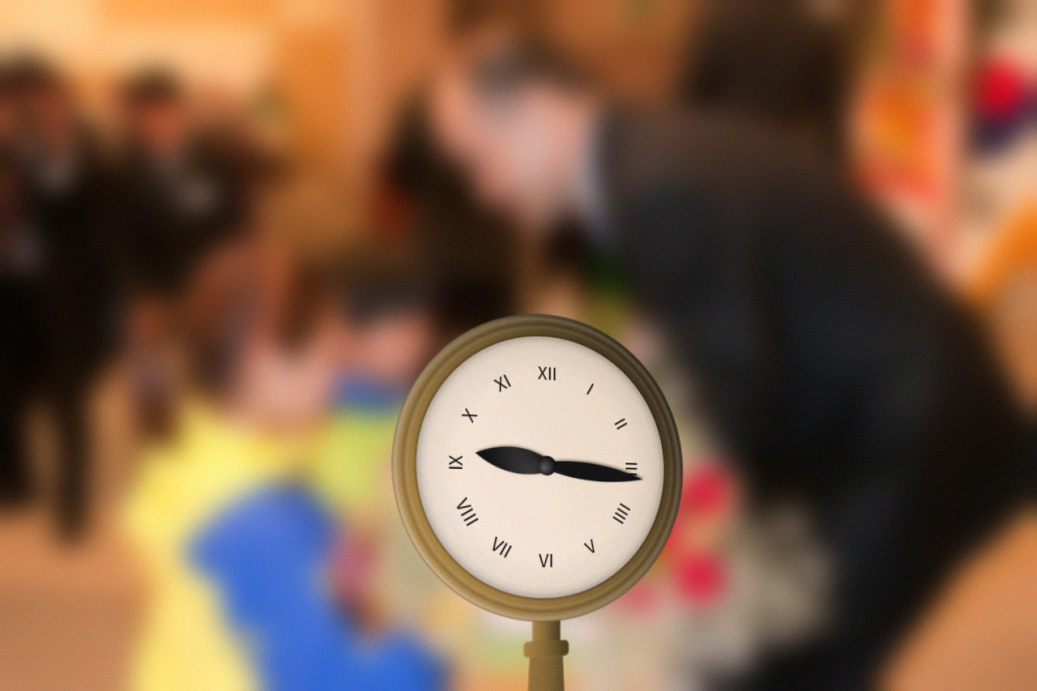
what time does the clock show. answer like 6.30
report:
9.16
